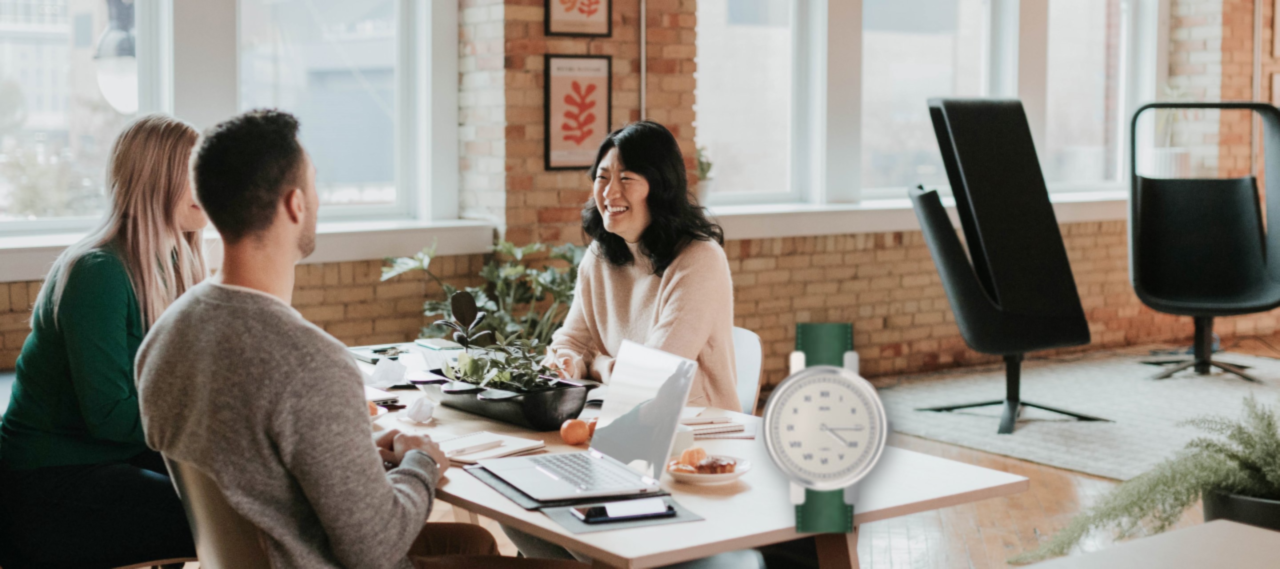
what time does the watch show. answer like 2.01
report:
4.15
